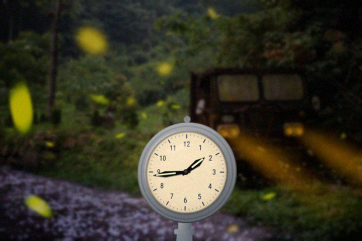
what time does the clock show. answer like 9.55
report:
1.44
